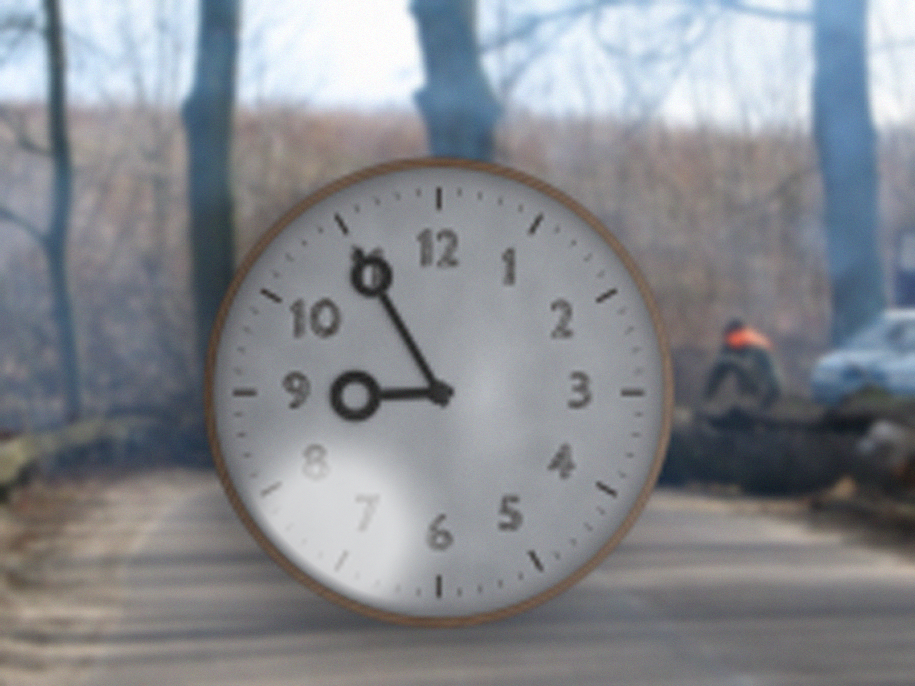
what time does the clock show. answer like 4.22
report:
8.55
